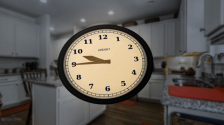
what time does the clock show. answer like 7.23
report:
9.45
